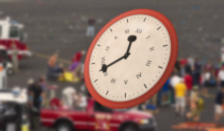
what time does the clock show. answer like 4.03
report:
11.37
